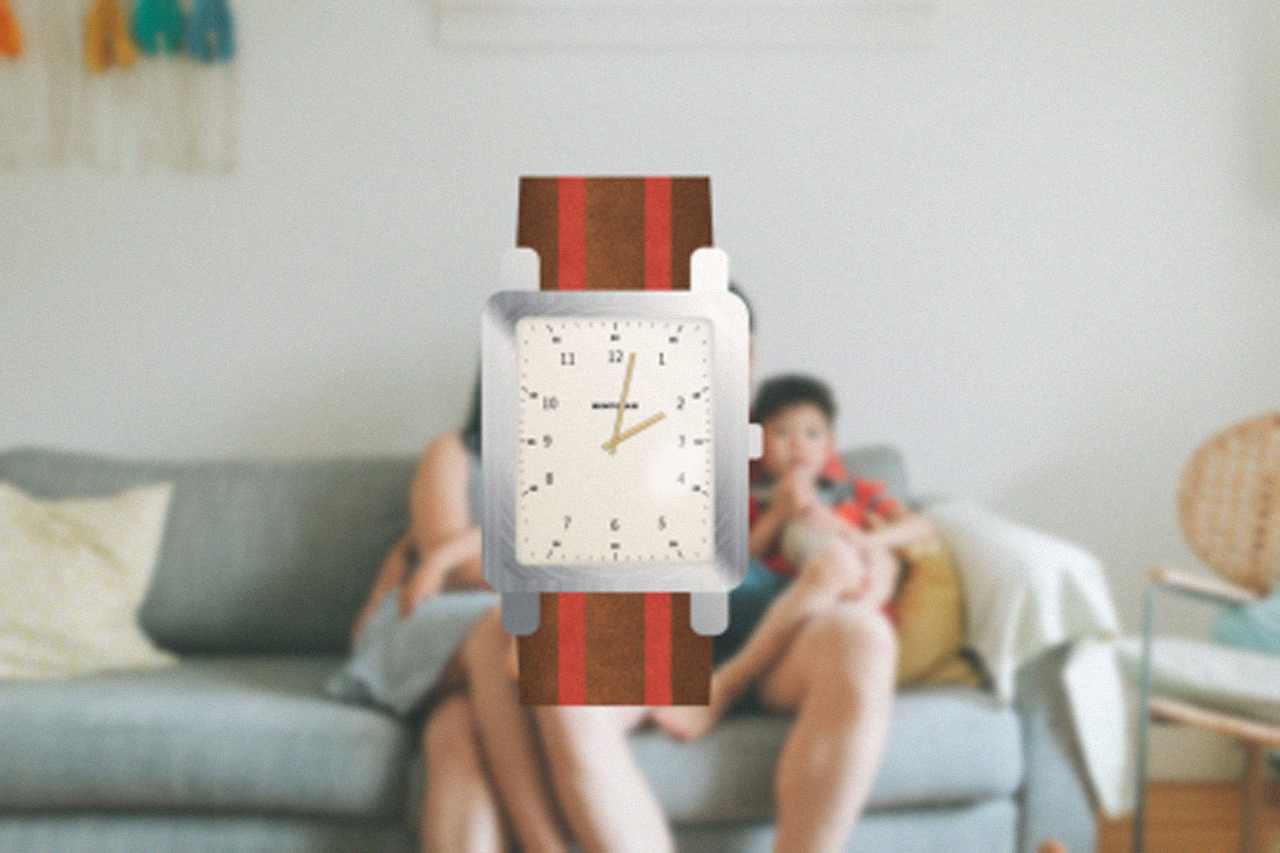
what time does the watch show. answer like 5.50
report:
2.02
